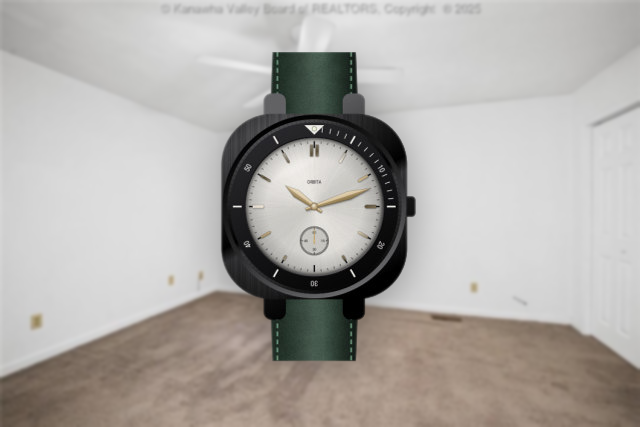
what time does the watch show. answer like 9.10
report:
10.12
